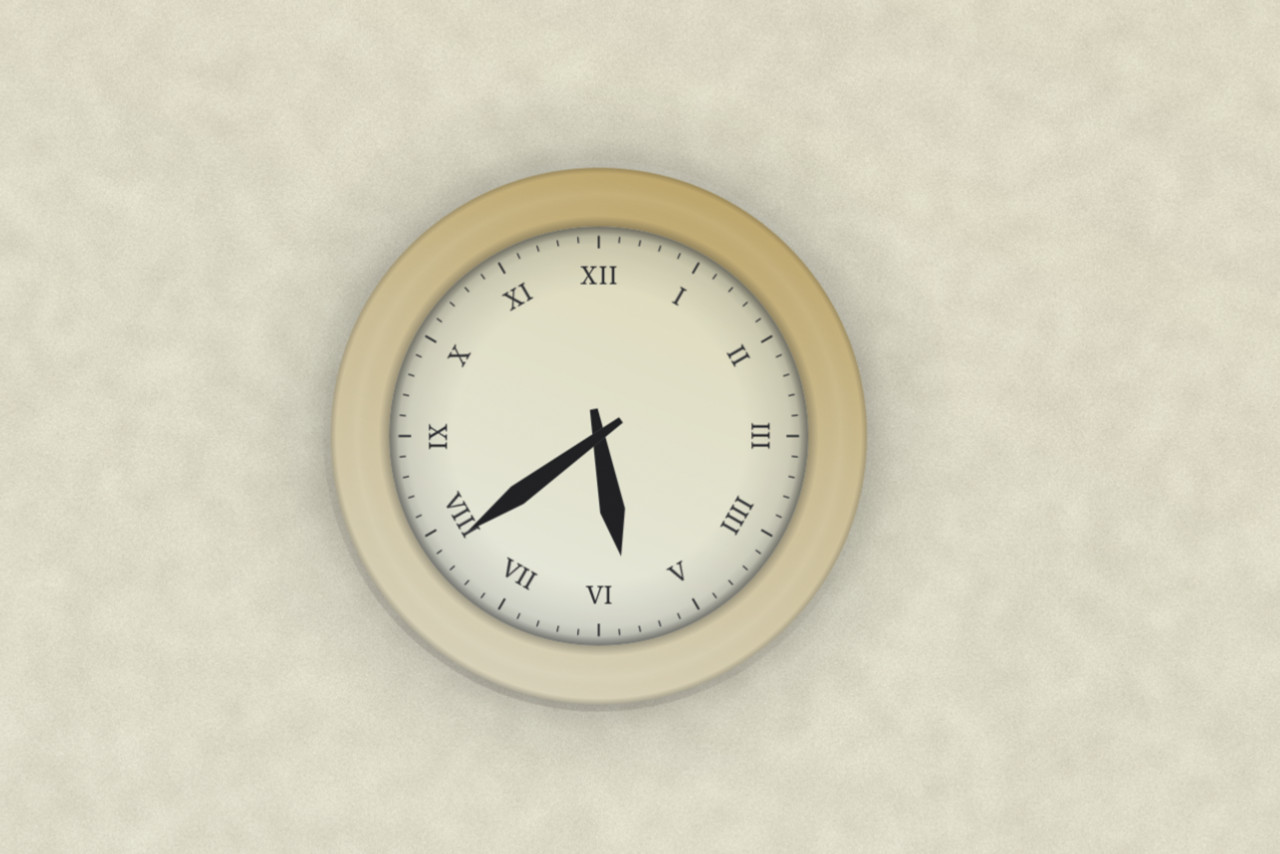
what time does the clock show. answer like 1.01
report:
5.39
